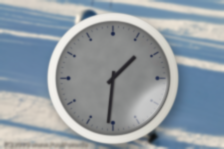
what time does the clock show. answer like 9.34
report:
1.31
